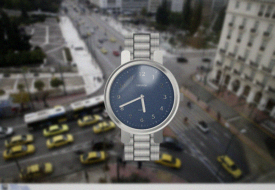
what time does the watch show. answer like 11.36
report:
5.41
